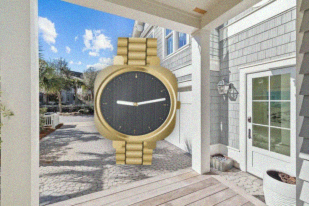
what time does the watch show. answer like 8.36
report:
9.13
